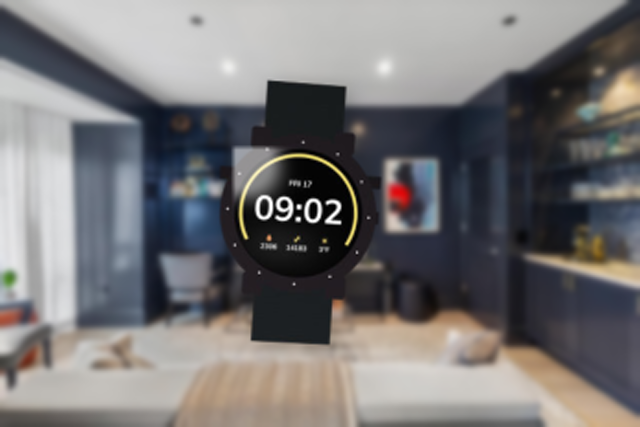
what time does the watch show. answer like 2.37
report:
9.02
